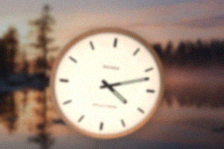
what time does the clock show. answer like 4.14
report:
4.12
